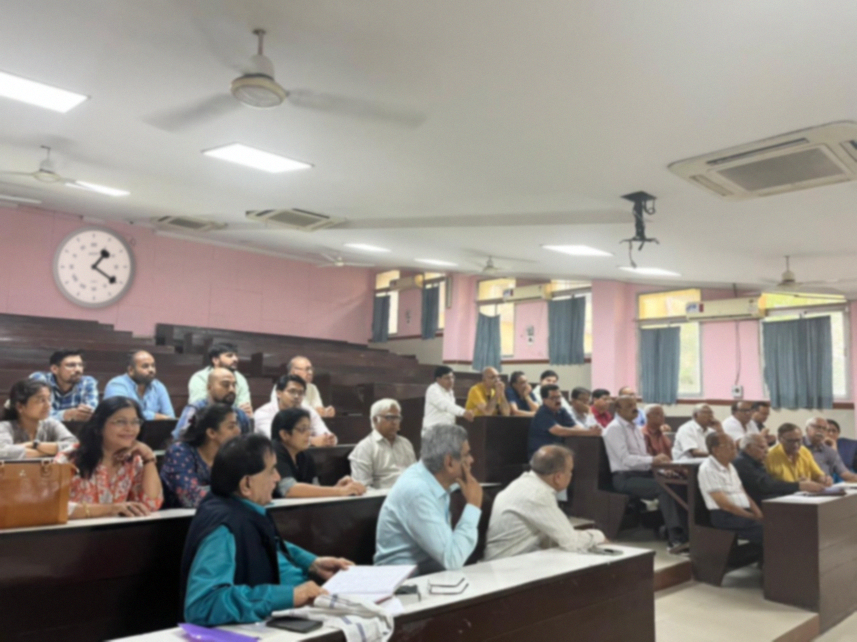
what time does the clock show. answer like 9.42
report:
1.21
